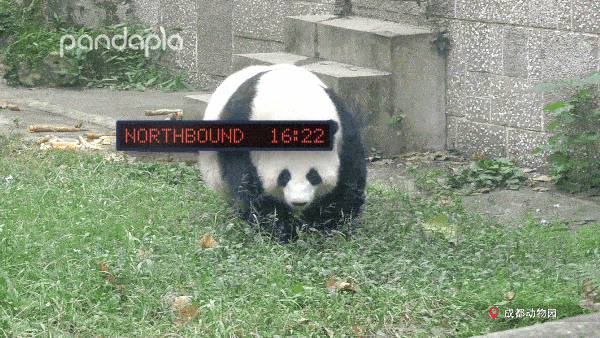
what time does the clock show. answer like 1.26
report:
16.22
